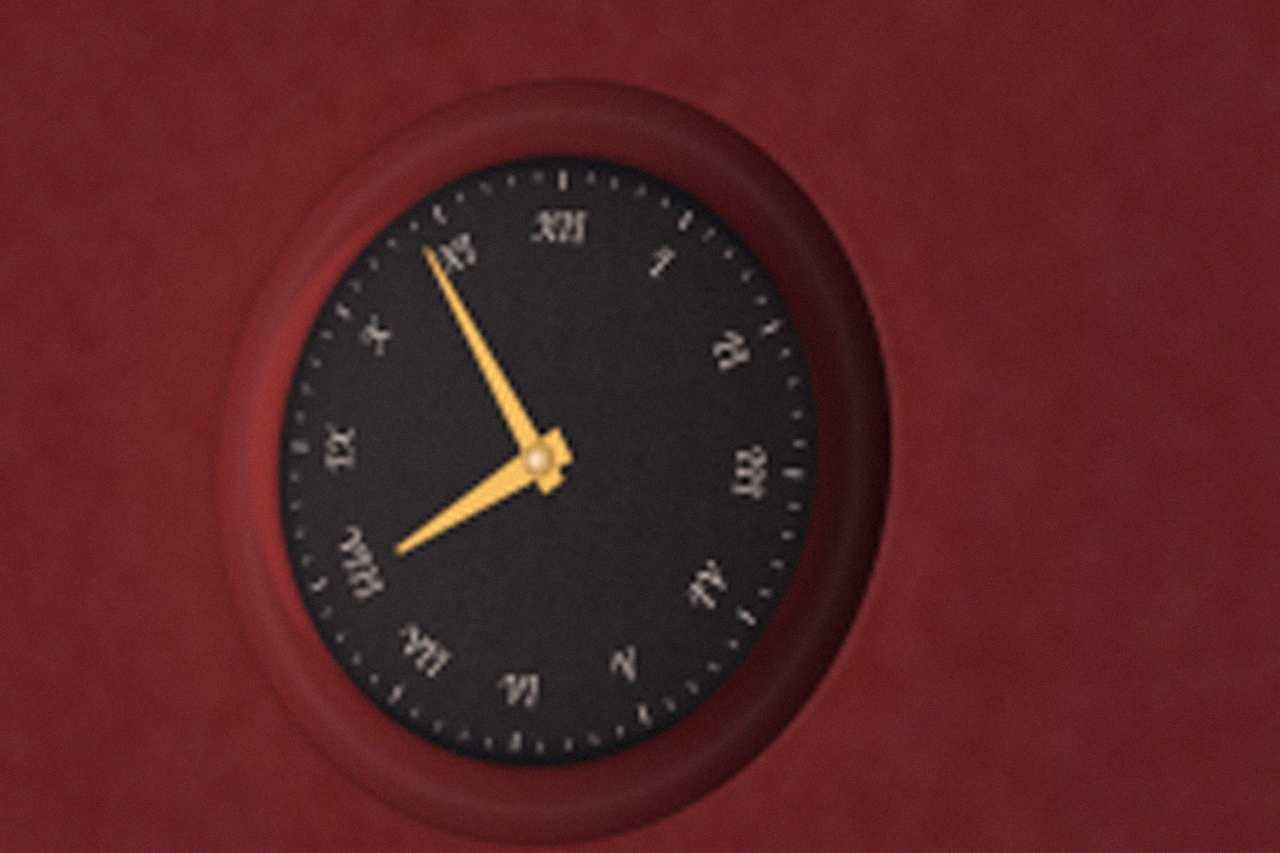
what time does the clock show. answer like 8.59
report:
7.54
